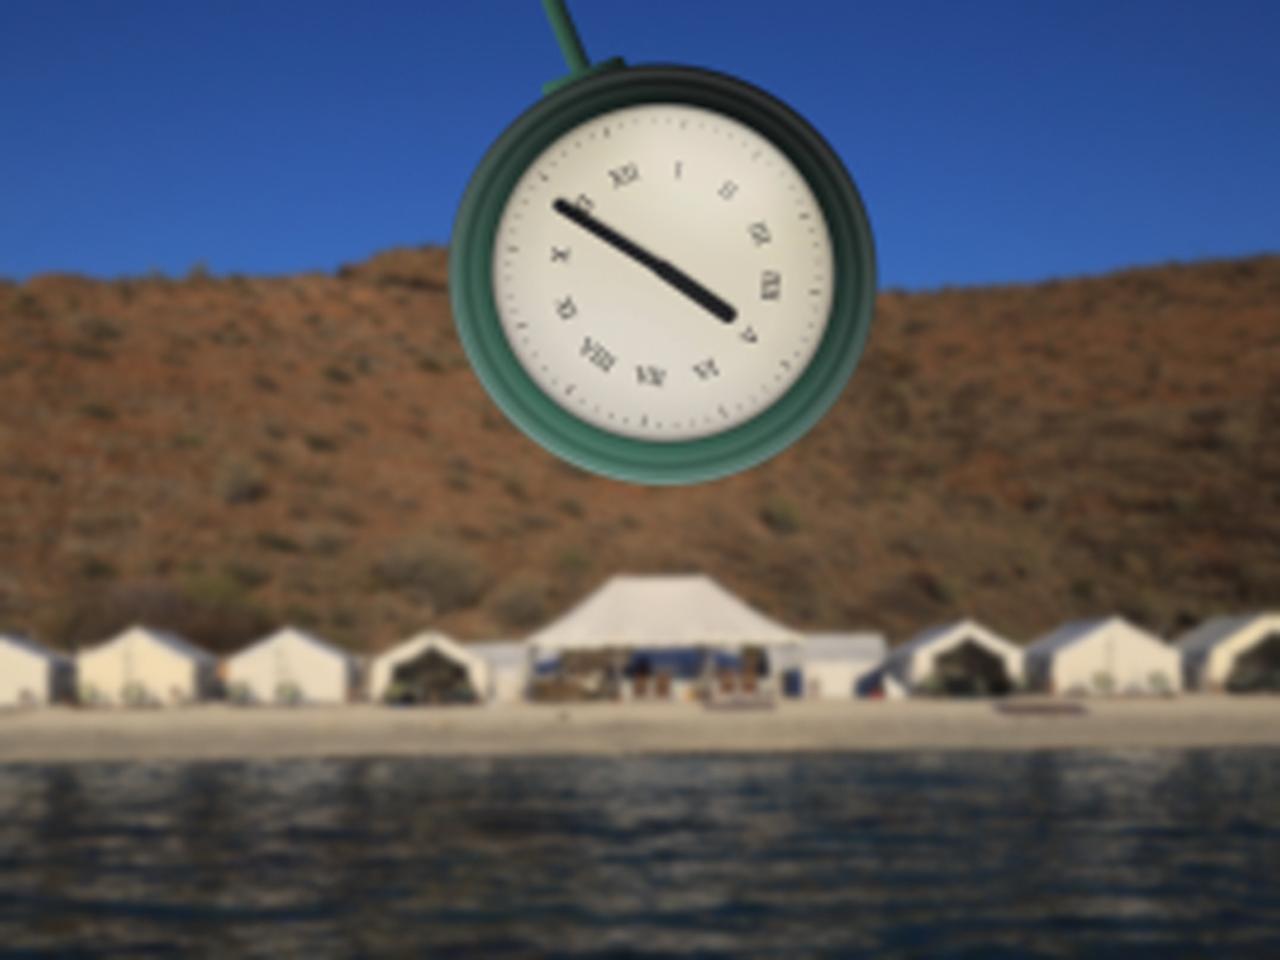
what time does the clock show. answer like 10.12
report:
4.54
